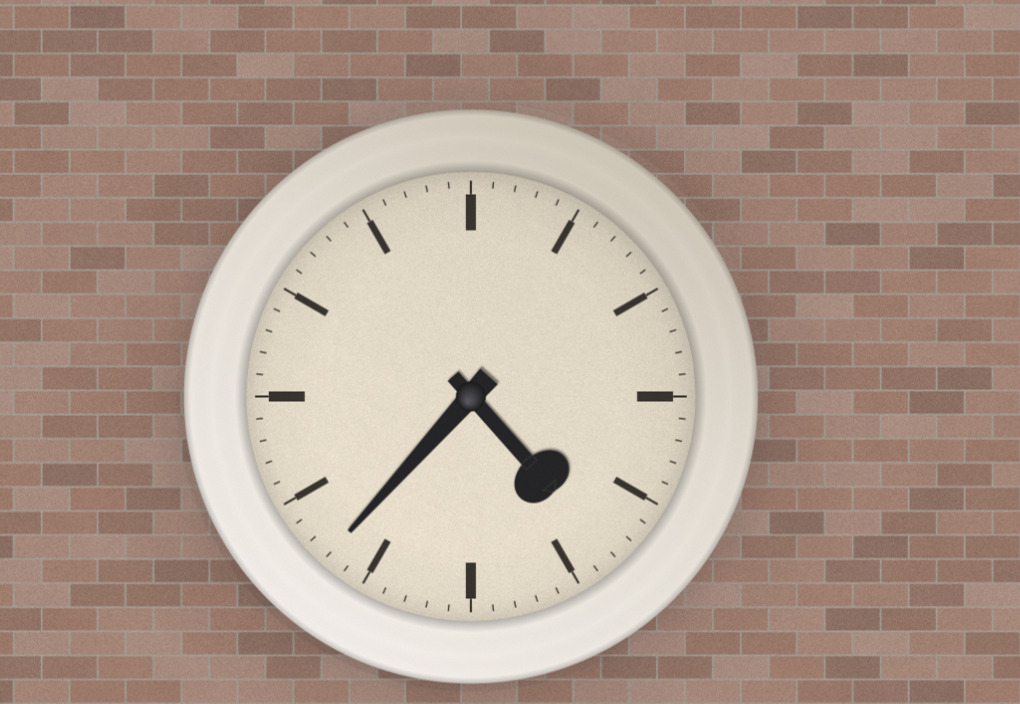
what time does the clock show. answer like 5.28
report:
4.37
